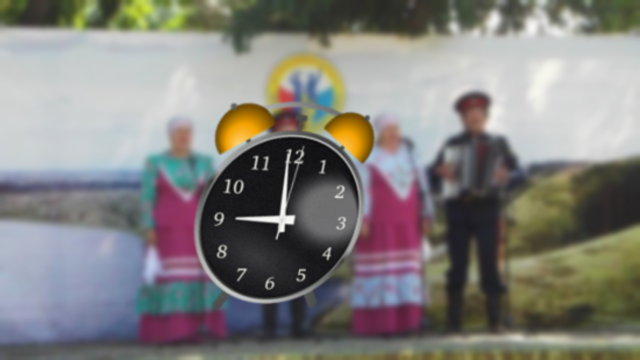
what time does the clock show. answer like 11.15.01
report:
8.59.01
